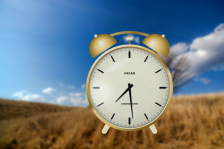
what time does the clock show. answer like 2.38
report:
7.29
